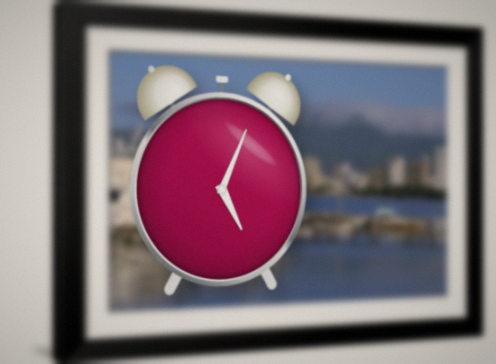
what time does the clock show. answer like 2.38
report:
5.04
